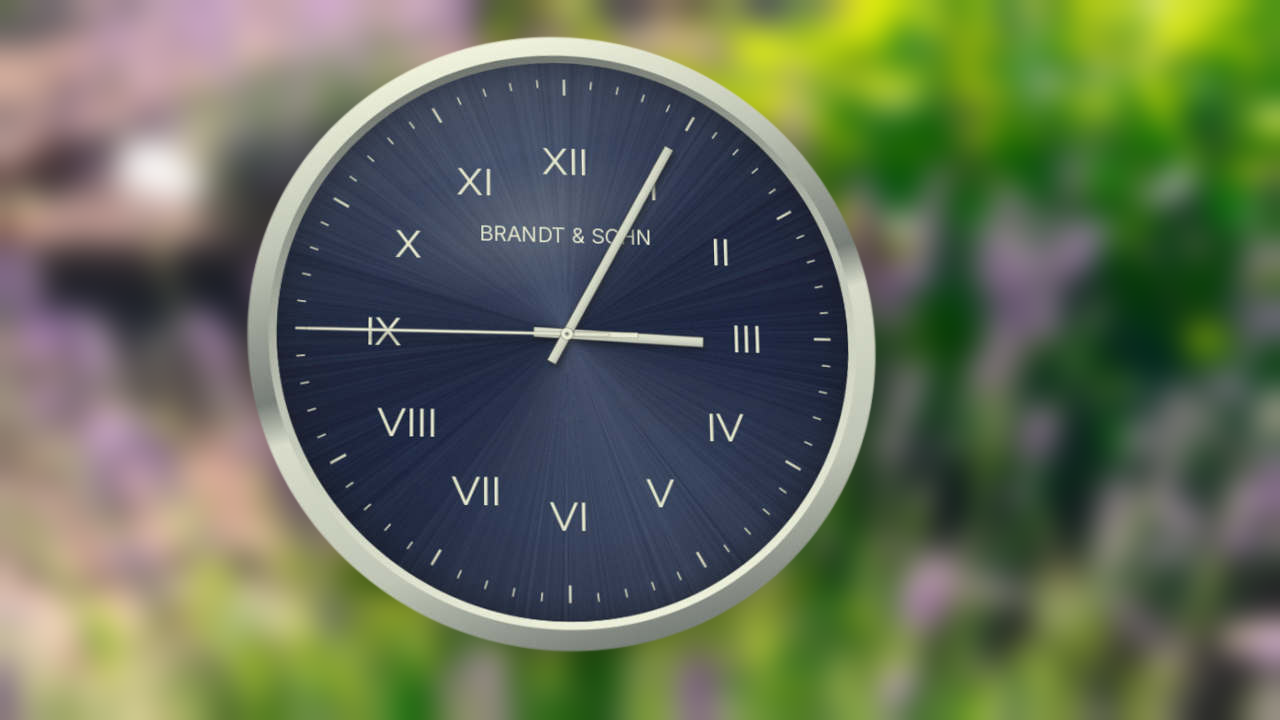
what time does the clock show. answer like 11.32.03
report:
3.04.45
